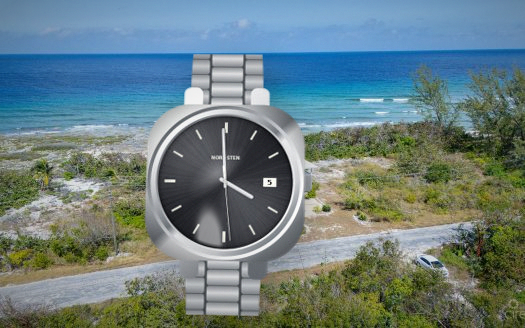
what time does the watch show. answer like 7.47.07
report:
3.59.29
